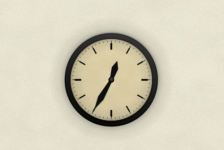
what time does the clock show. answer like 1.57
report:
12.35
